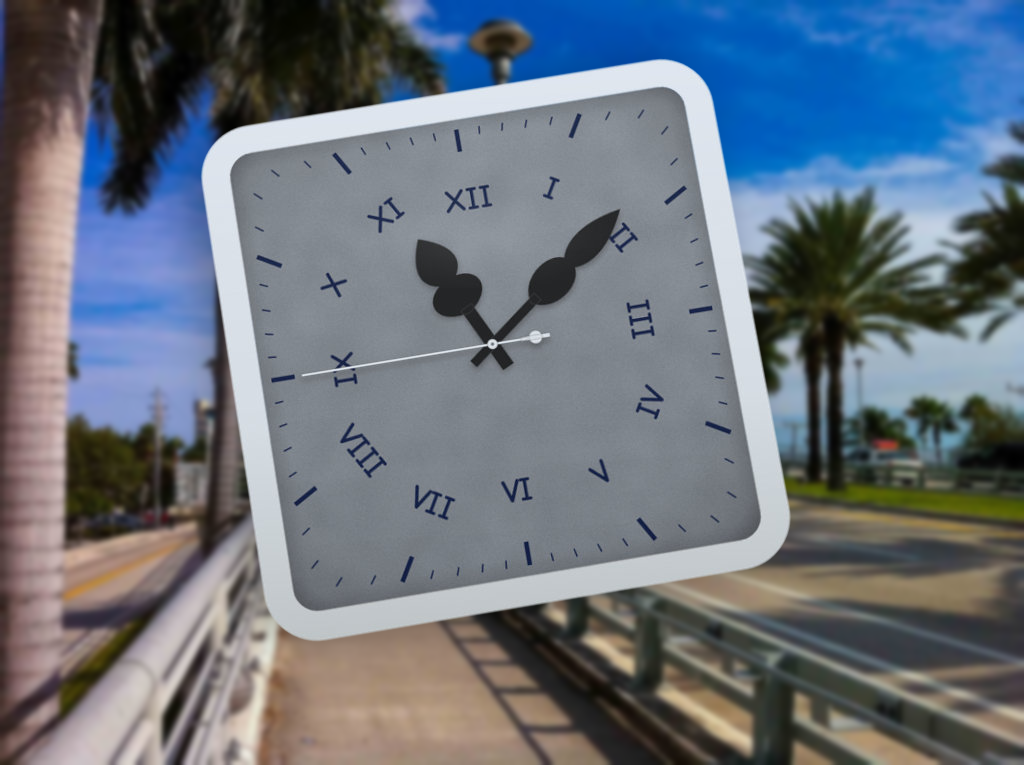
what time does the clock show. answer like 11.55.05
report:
11.08.45
